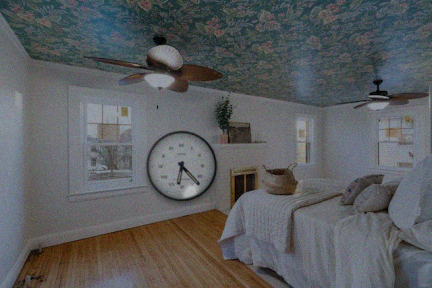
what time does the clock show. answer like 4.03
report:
6.23
